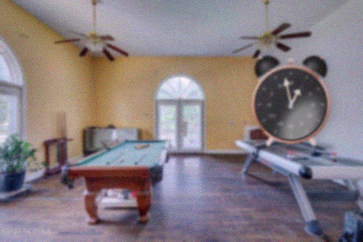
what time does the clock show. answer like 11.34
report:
12.58
